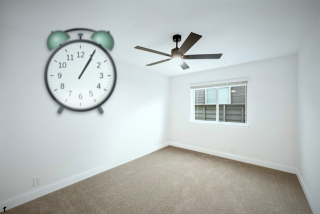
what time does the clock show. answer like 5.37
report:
1.05
